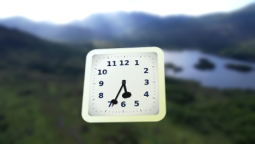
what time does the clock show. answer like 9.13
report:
5.34
